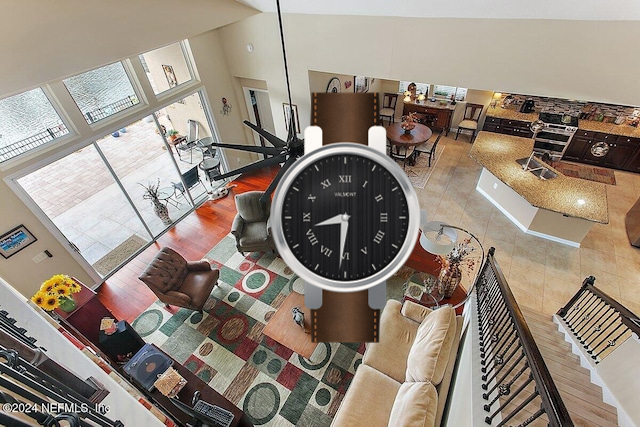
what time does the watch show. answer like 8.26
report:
8.31
